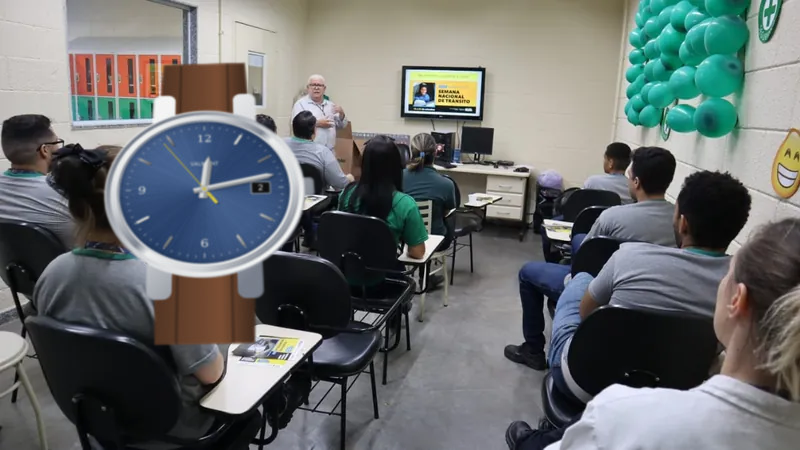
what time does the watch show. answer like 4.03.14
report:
12.12.54
